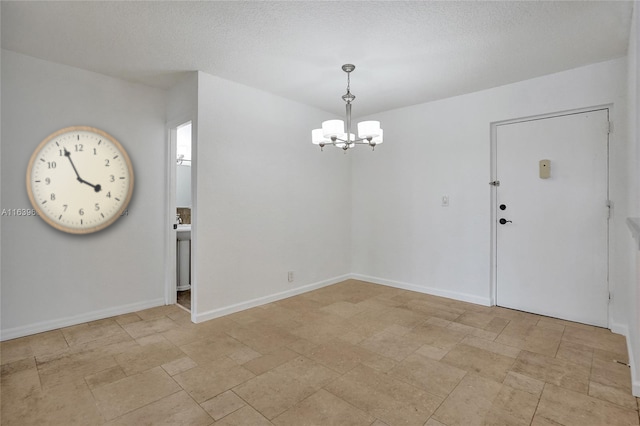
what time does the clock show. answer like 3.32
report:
3.56
